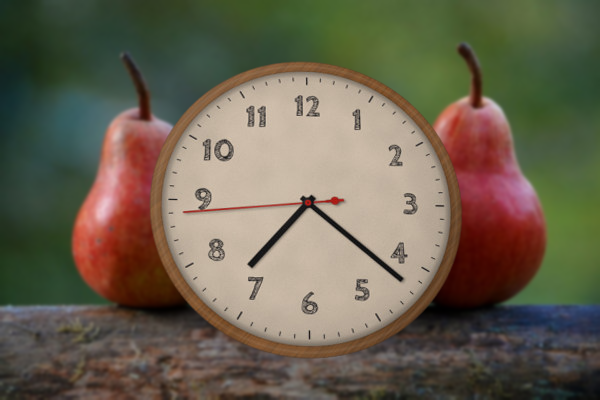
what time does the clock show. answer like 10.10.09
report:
7.21.44
